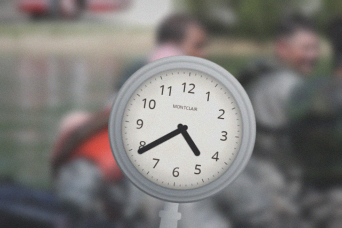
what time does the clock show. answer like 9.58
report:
4.39
